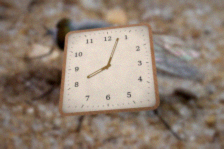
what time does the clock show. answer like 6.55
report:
8.03
